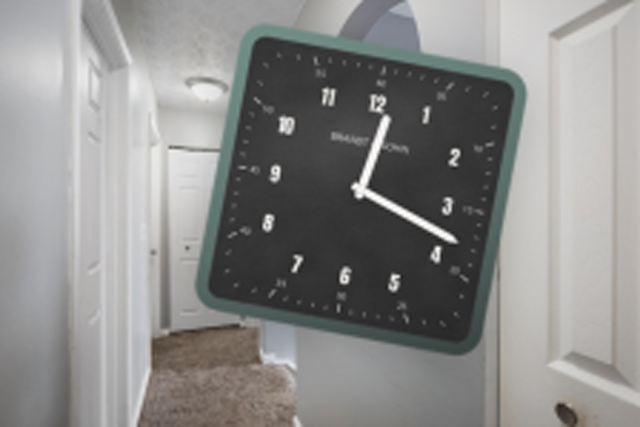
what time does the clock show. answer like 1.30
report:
12.18
